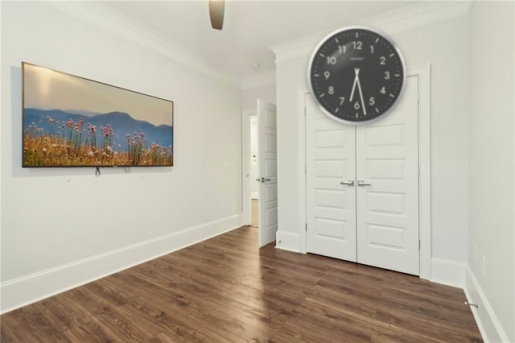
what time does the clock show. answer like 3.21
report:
6.28
